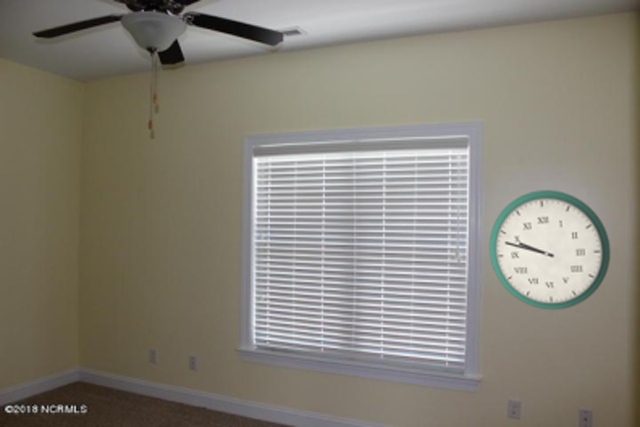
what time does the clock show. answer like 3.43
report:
9.48
